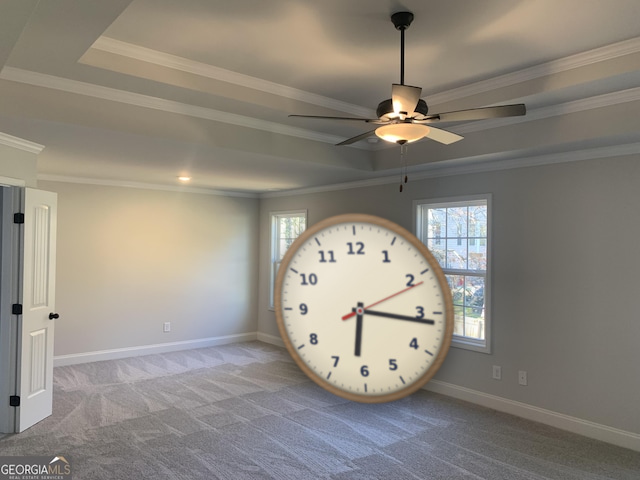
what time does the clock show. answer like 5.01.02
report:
6.16.11
